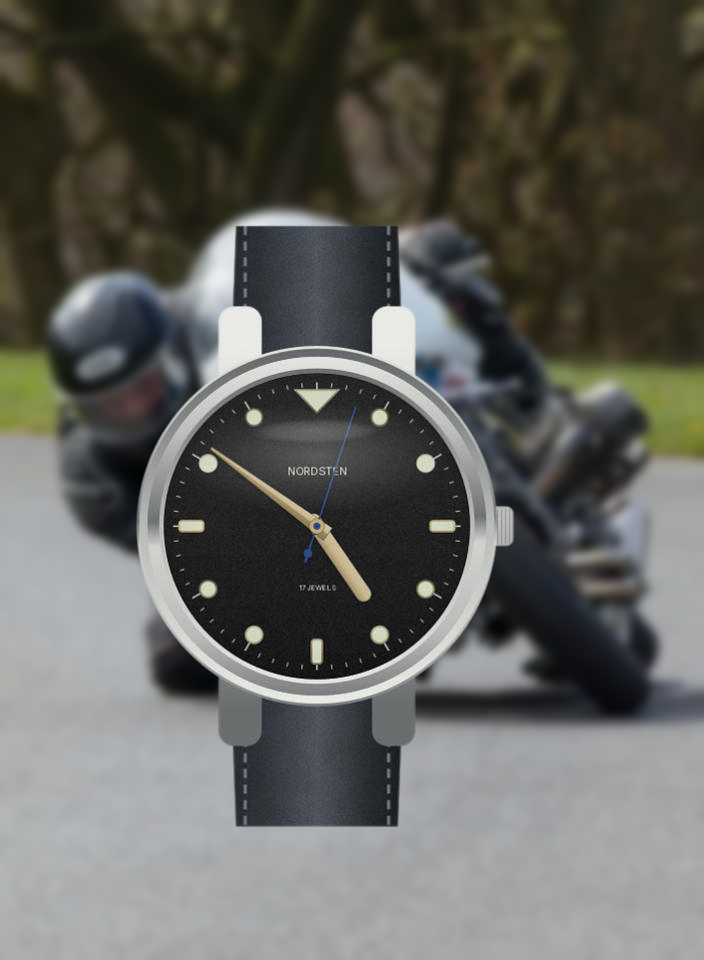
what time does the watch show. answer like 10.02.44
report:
4.51.03
